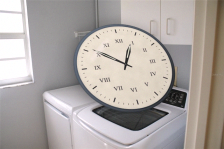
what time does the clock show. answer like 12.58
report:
12.51
